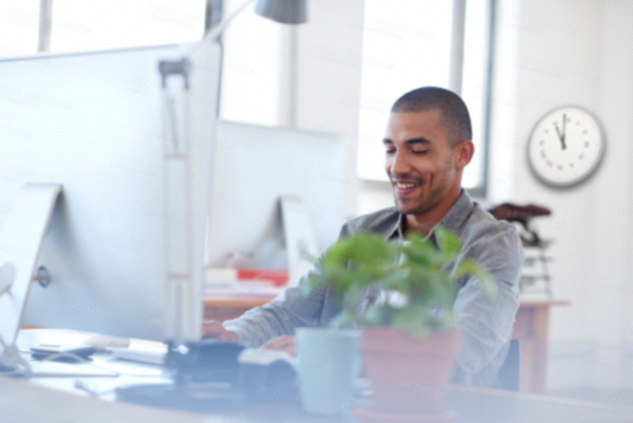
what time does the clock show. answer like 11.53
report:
10.59
